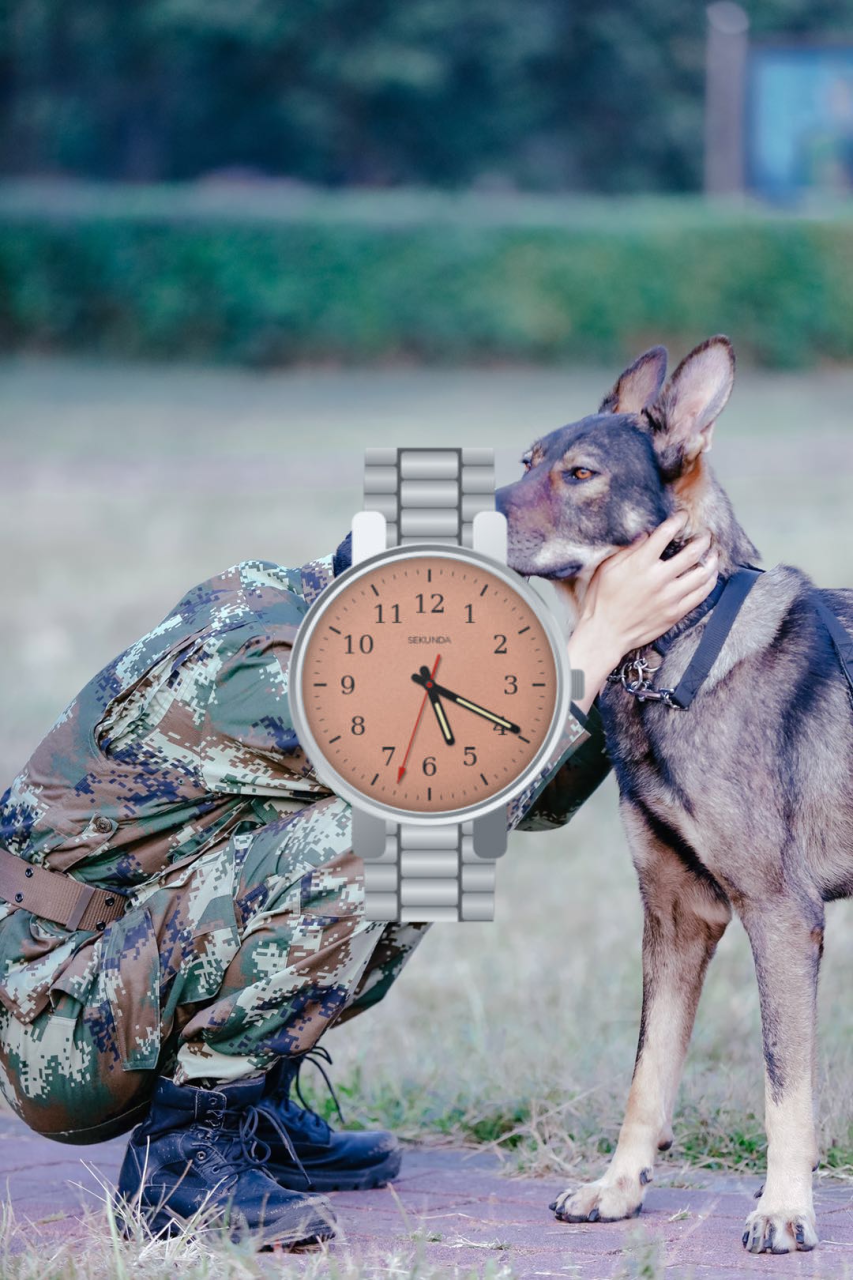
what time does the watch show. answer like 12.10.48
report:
5.19.33
